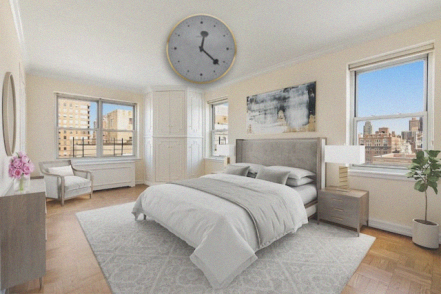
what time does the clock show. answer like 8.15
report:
12.22
